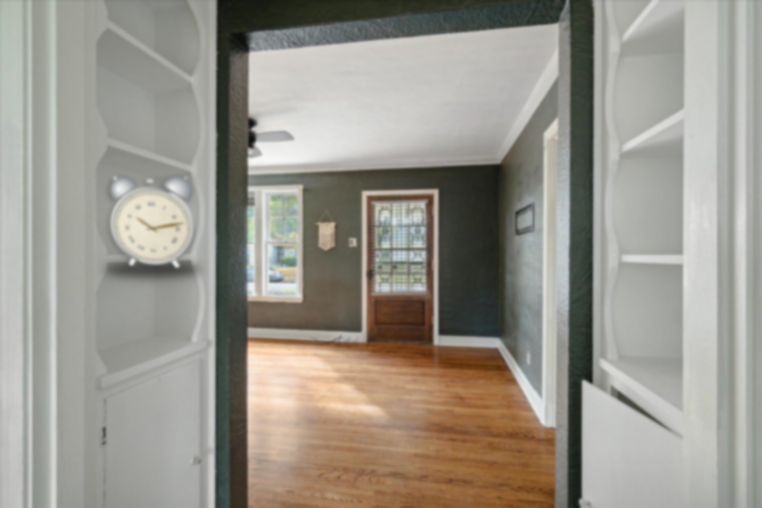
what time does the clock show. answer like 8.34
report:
10.13
